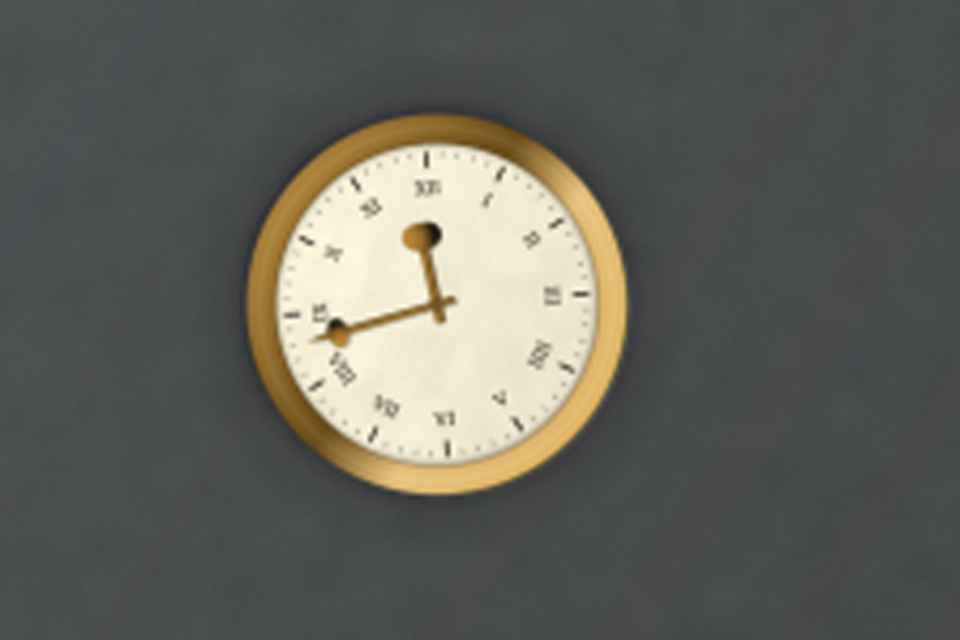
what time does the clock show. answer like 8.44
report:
11.43
